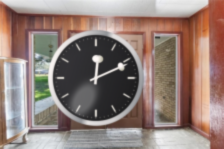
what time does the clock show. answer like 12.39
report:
12.11
